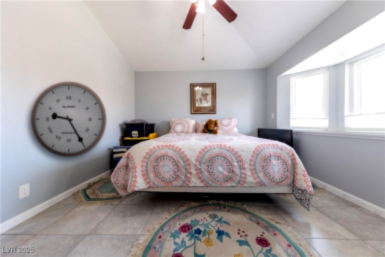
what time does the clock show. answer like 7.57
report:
9.25
